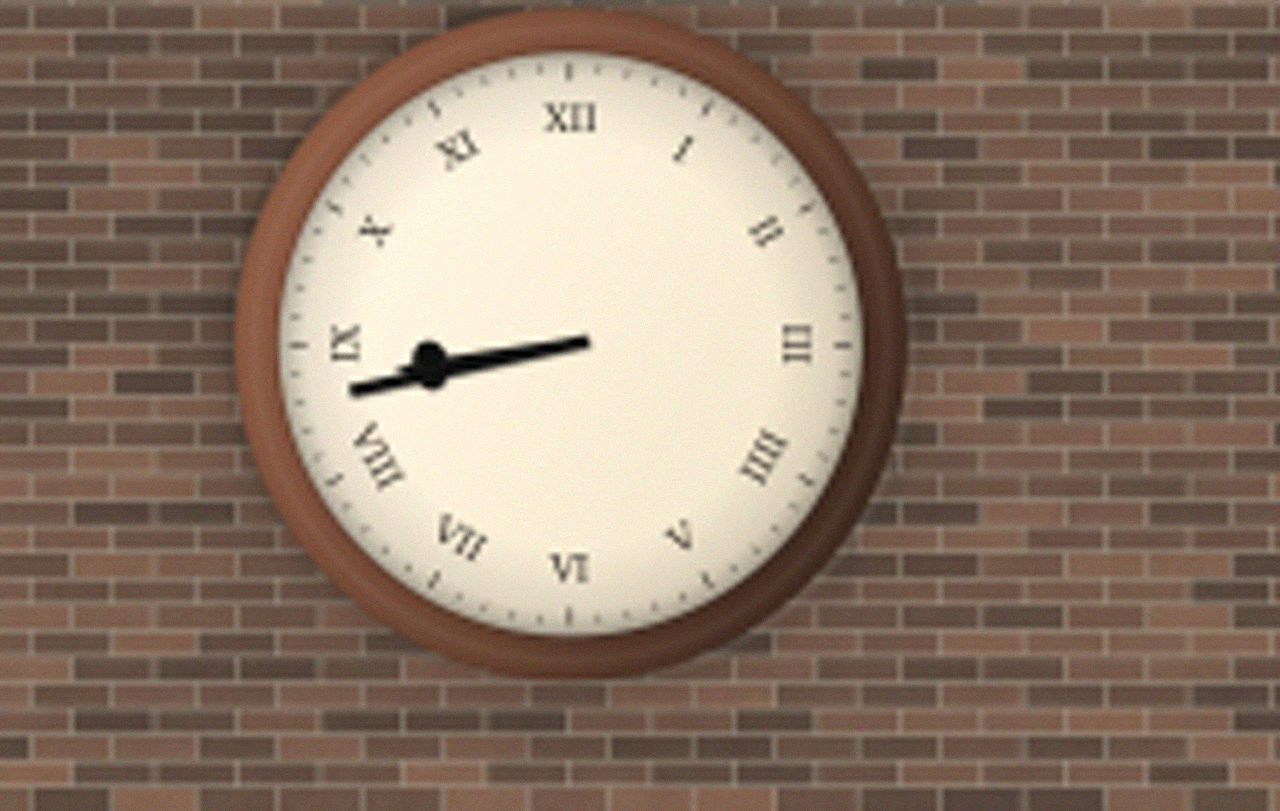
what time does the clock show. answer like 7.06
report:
8.43
